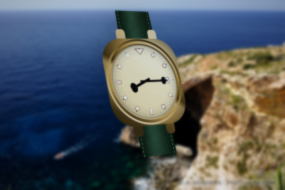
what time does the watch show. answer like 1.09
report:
8.15
